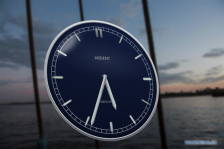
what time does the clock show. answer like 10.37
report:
5.34
